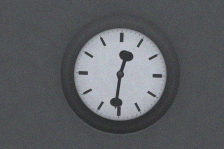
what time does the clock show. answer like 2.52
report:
12.31
